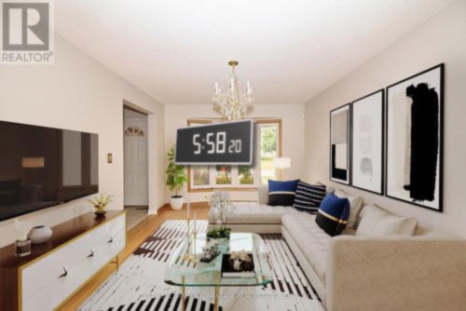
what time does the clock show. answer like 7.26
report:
5.58
